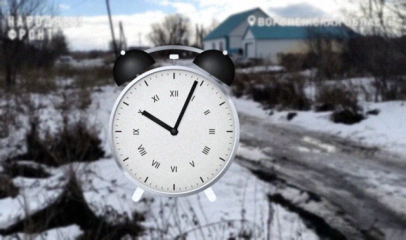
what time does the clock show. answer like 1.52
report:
10.04
